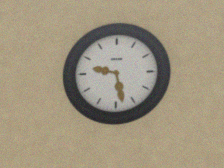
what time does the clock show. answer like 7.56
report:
9.28
